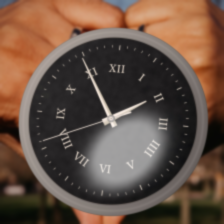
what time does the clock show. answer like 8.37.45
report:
1.54.41
